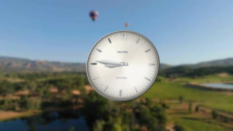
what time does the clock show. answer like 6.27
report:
8.46
